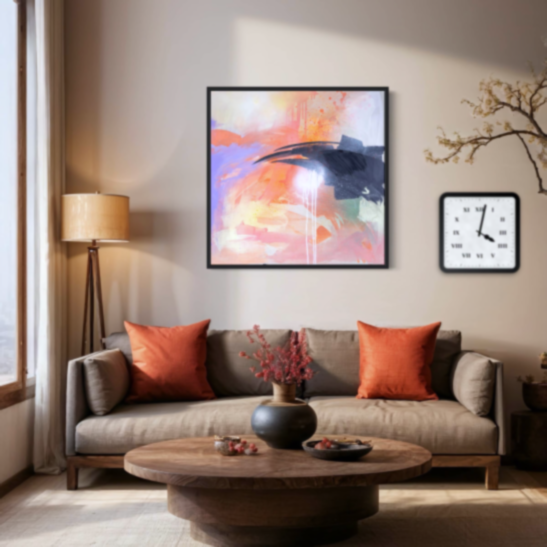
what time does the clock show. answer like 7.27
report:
4.02
